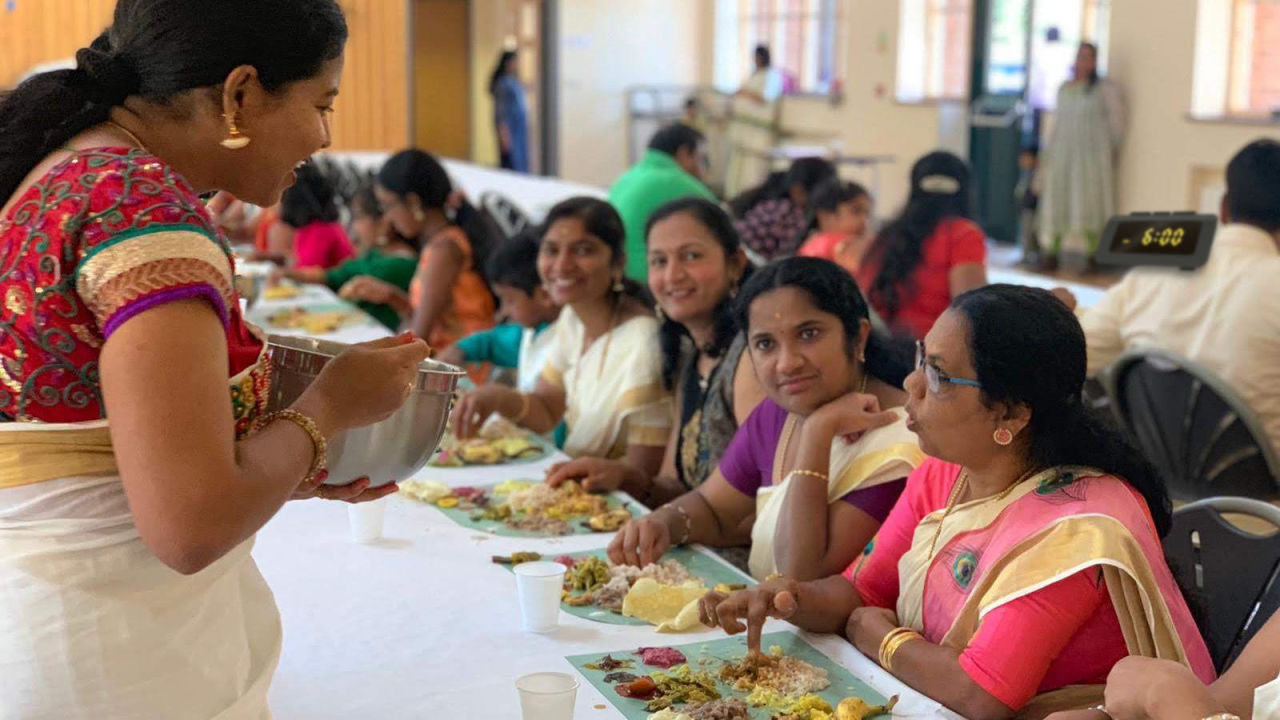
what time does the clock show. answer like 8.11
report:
6.00
